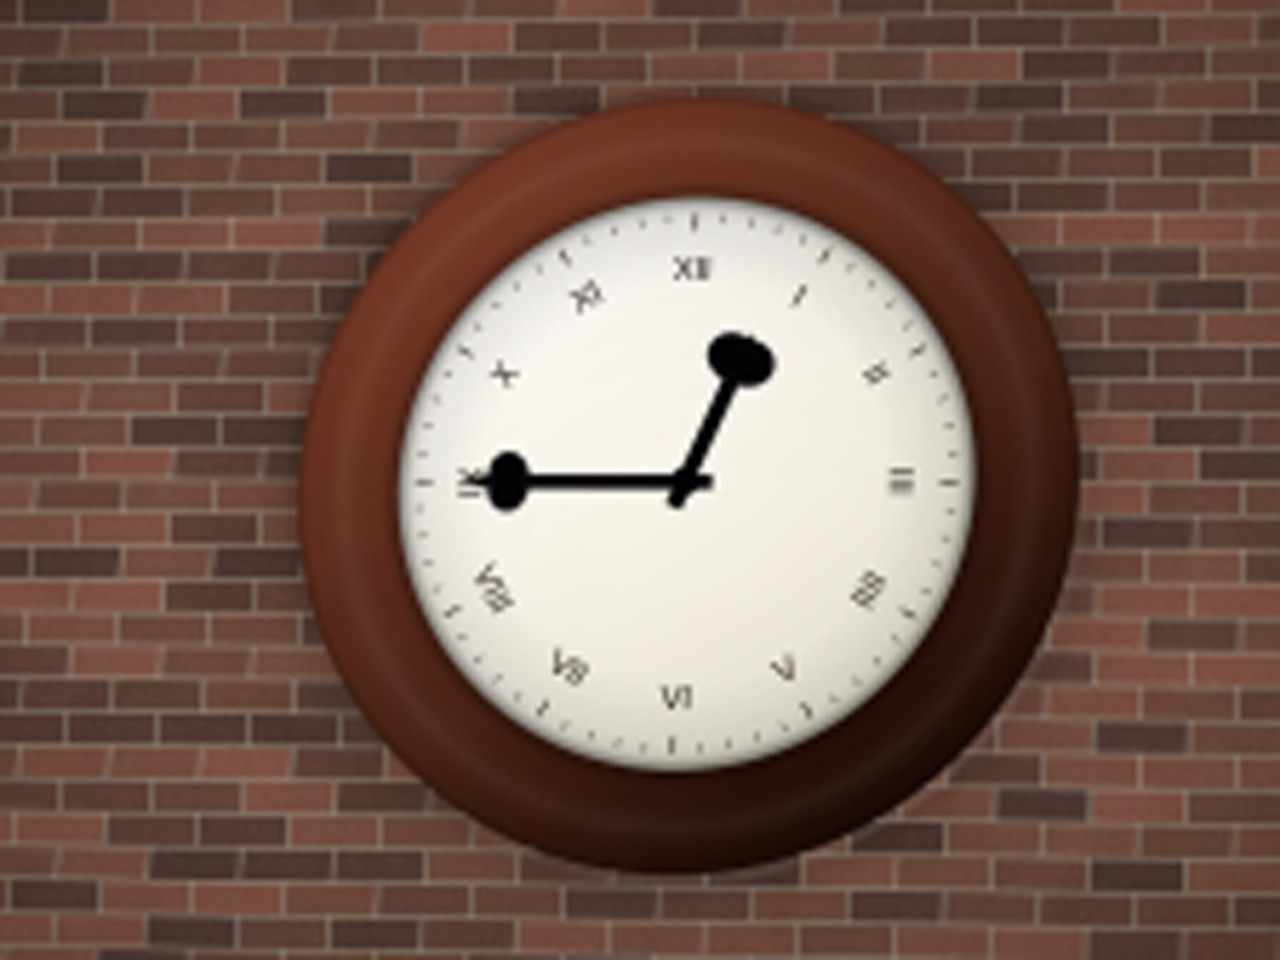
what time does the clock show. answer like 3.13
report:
12.45
